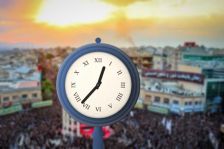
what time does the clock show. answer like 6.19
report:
12.37
